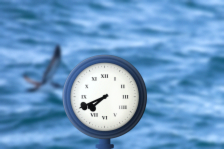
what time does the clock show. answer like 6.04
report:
7.41
